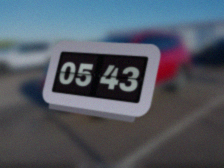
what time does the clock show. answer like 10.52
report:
5.43
